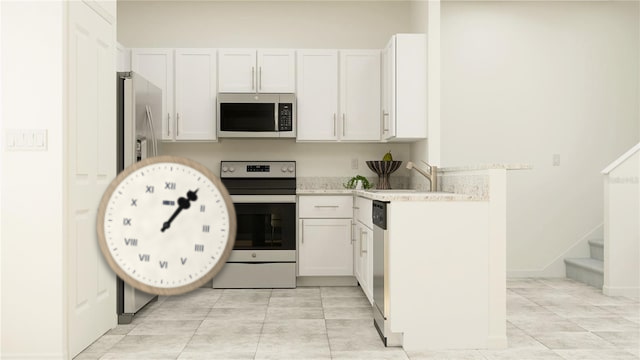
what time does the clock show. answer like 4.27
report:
1.06
